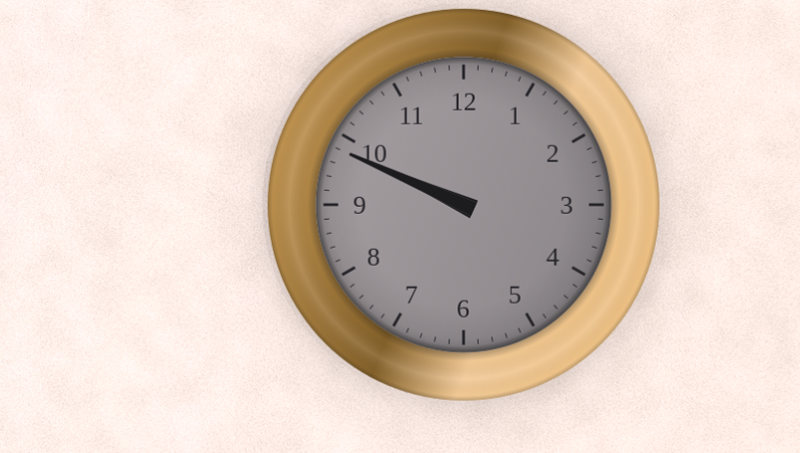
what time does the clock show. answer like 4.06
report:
9.49
